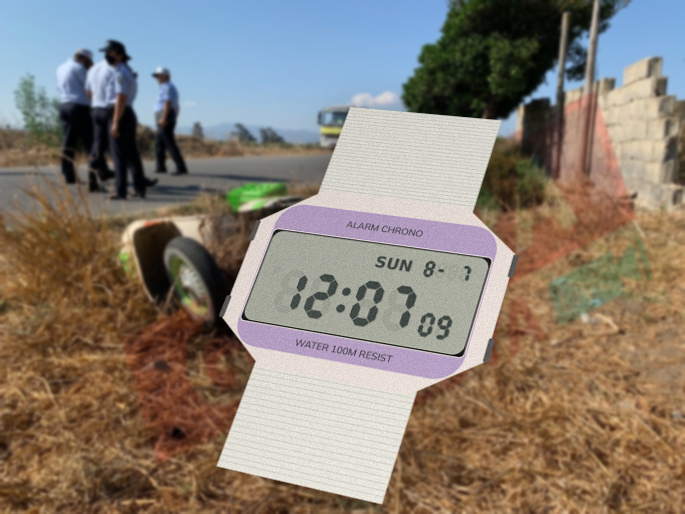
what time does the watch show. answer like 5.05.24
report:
12.07.09
